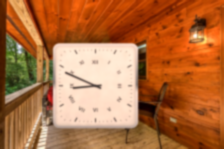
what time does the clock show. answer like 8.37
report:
8.49
